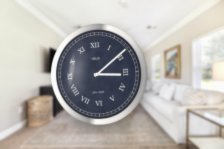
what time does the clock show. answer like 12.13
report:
3.09
